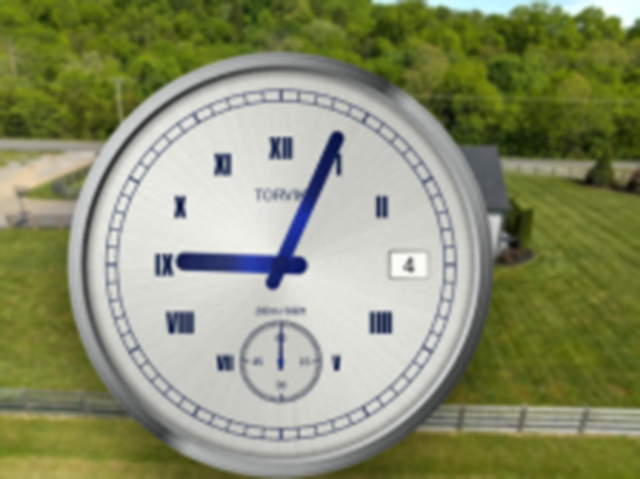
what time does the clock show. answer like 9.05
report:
9.04
